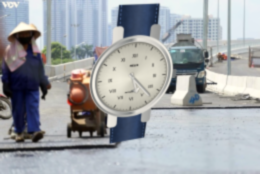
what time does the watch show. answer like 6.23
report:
5.23
